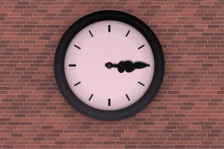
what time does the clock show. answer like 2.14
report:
3.15
